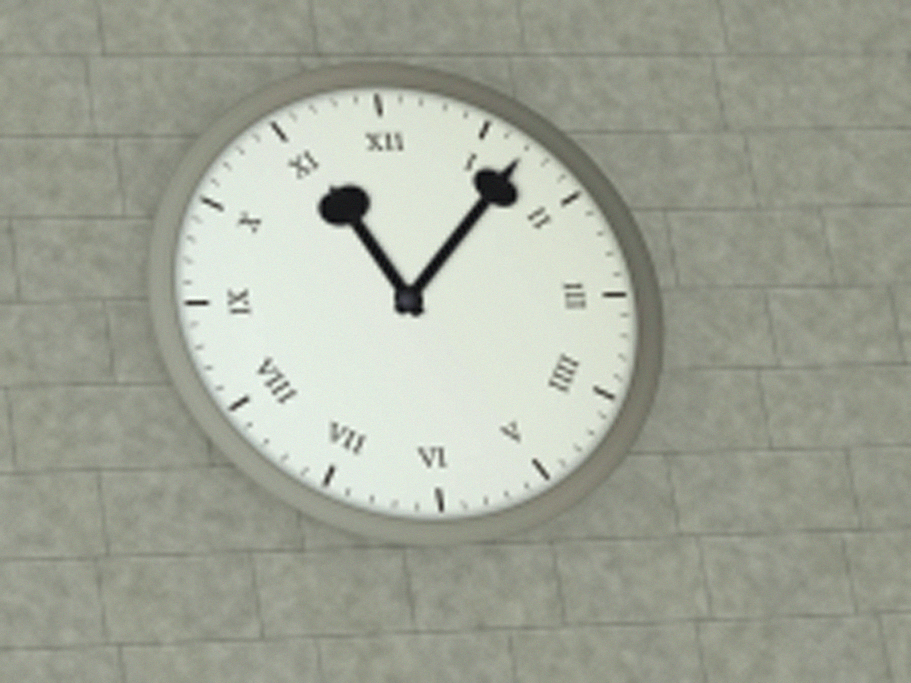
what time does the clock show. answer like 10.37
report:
11.07
